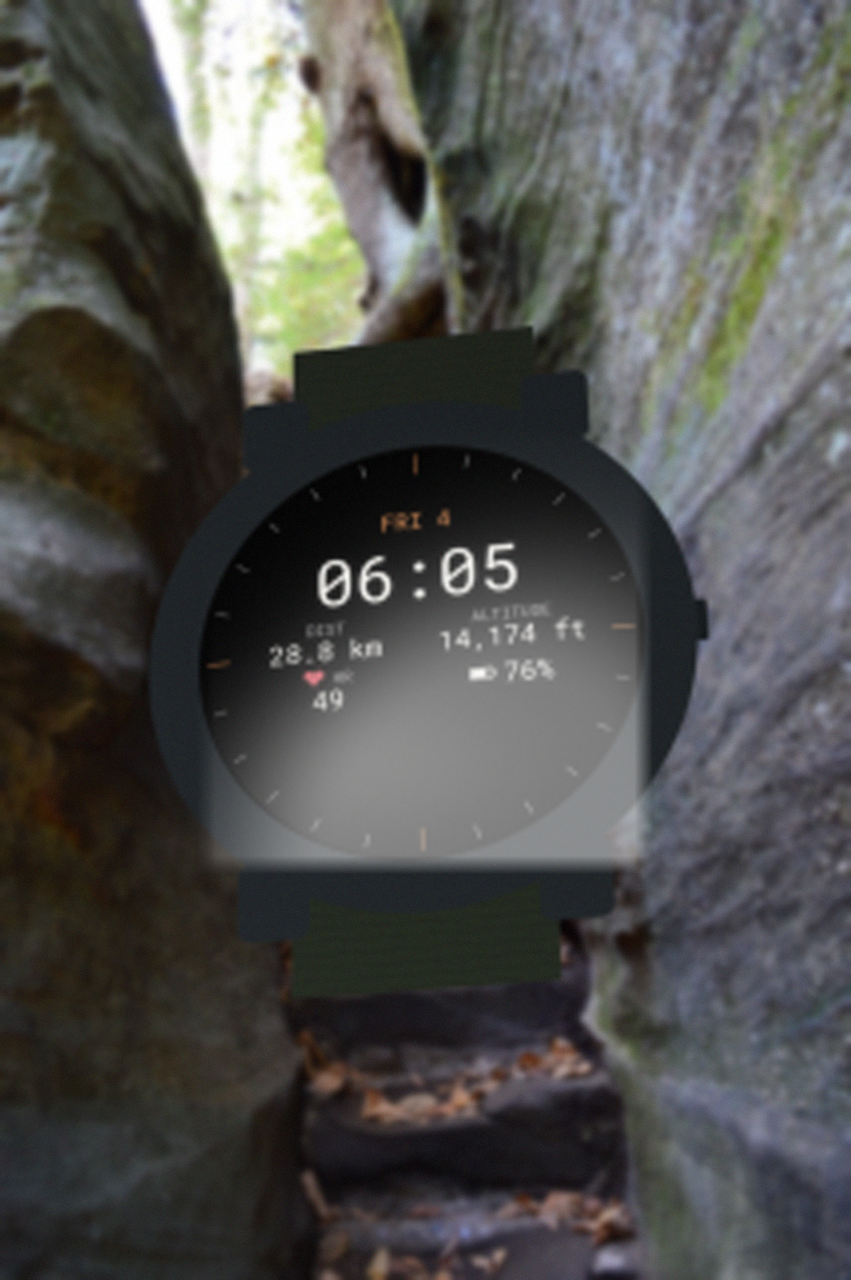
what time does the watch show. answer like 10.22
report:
6.05
